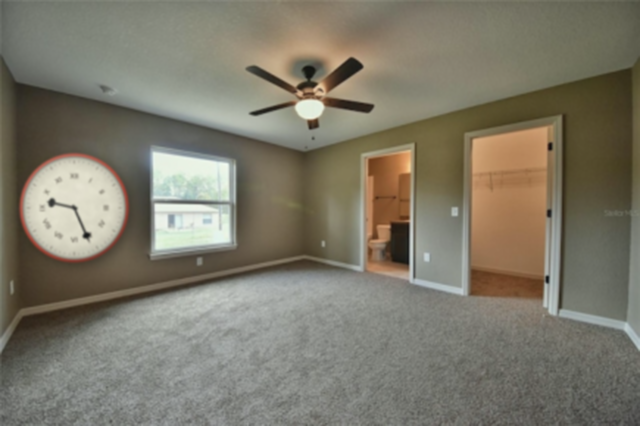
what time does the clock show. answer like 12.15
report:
9.26
